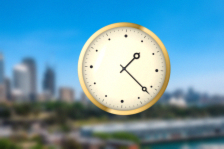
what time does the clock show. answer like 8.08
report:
1.22
